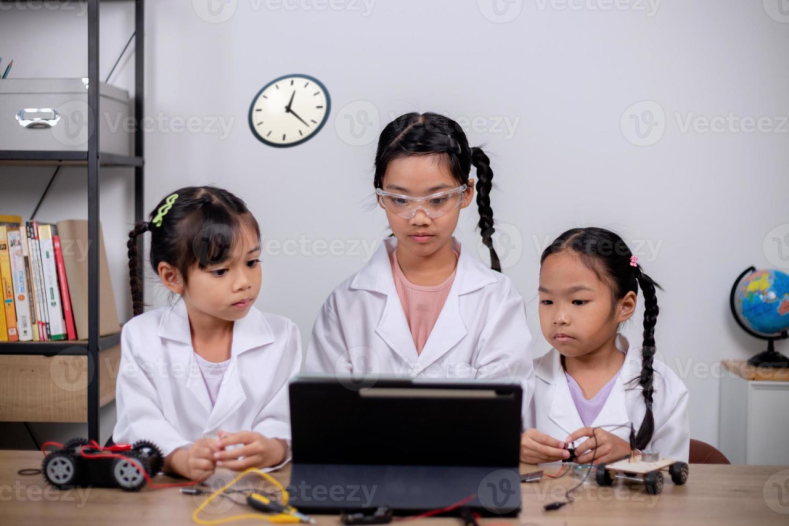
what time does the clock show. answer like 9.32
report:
12.22
